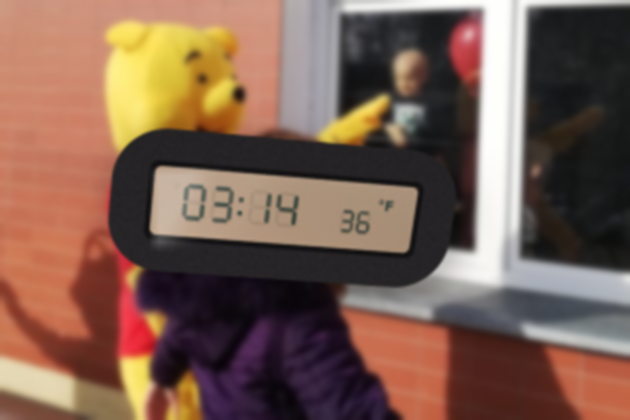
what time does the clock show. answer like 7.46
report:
3.14
